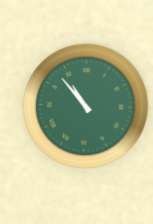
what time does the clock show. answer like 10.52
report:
10.53
